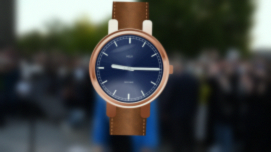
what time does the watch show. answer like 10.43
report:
9.15
